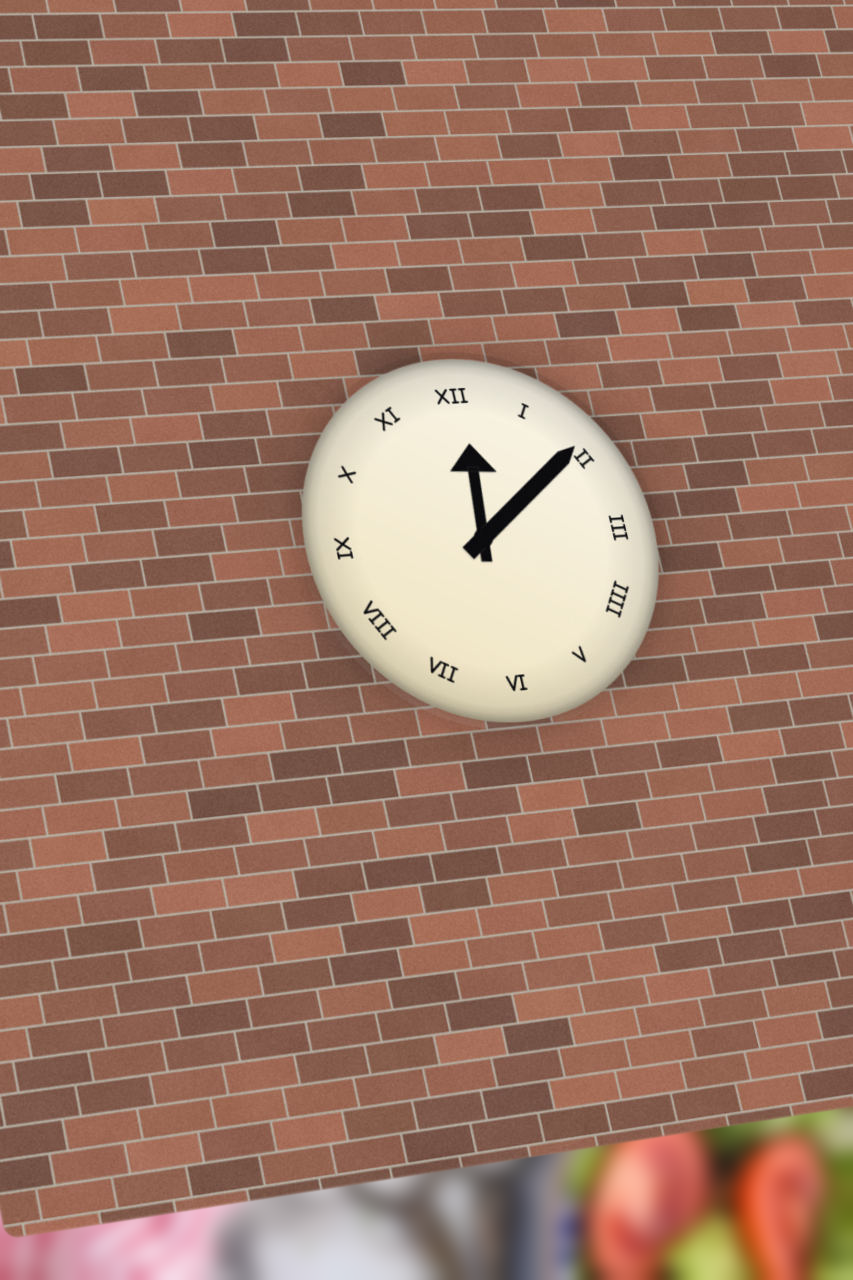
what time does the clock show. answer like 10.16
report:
12.09
